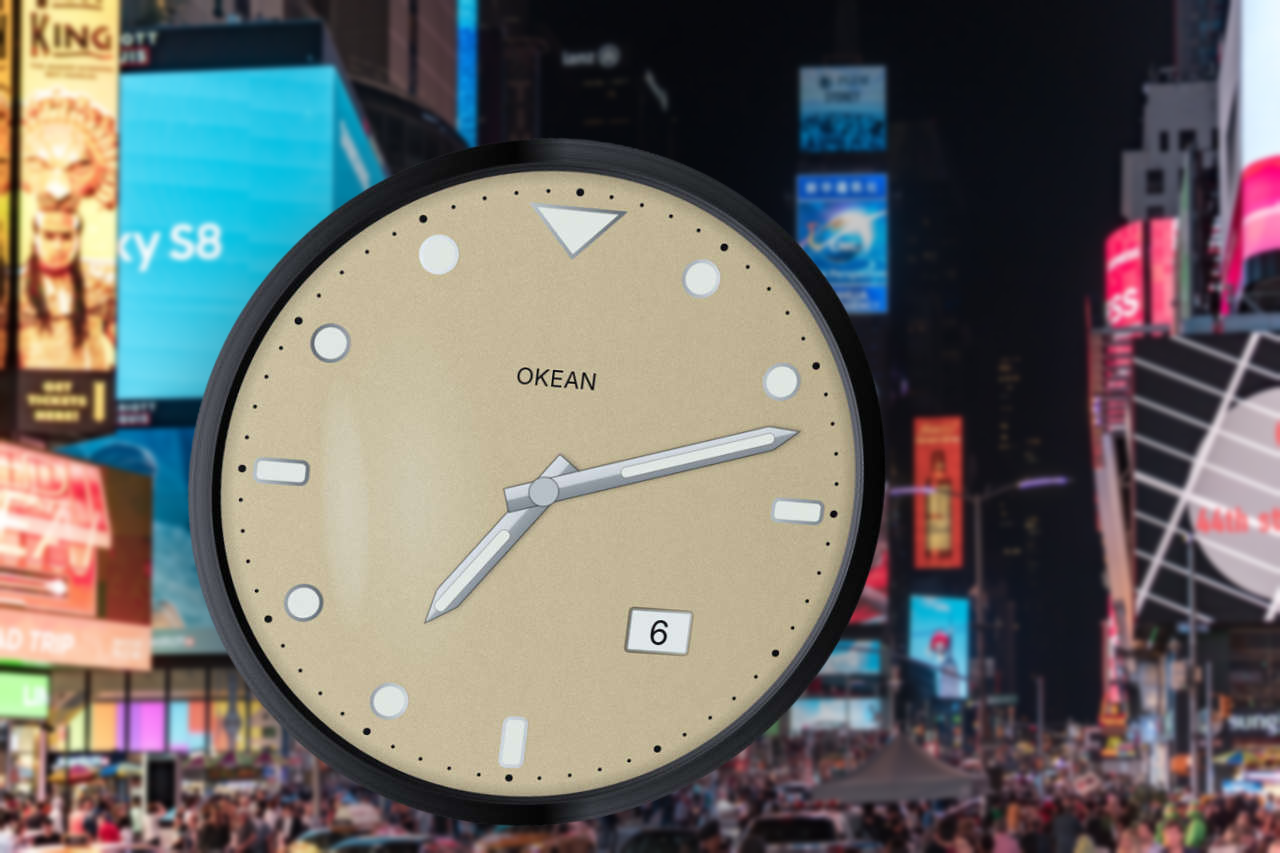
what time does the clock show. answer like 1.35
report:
7.12
